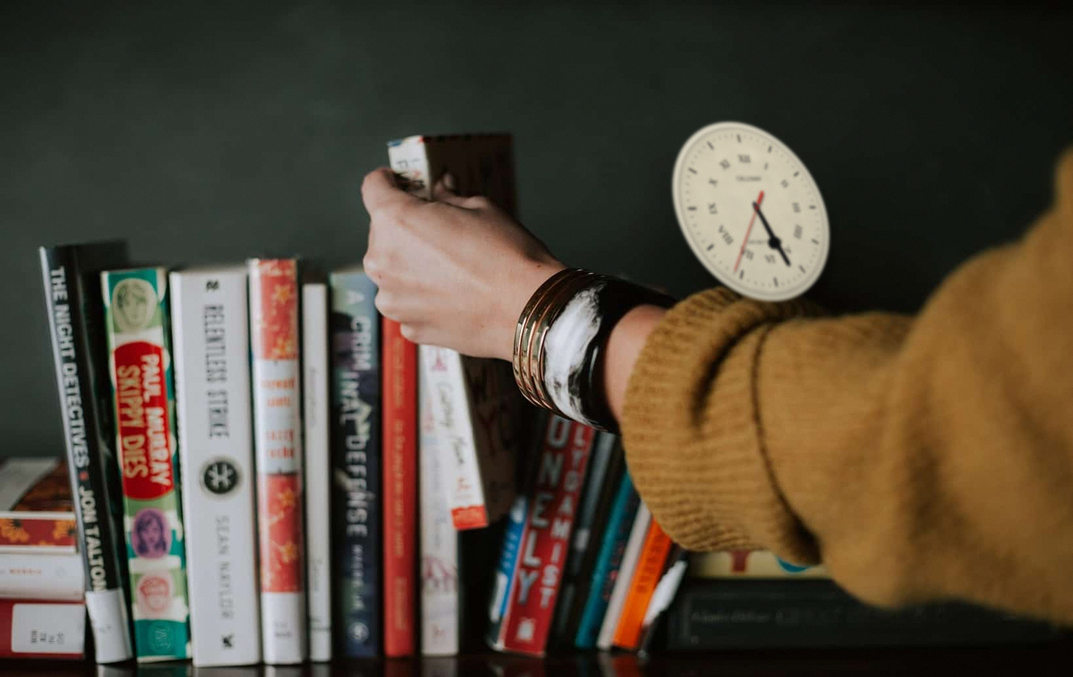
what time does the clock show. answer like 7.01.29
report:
5.26.36
